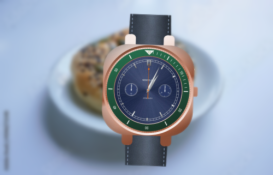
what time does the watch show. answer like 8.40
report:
1.04
